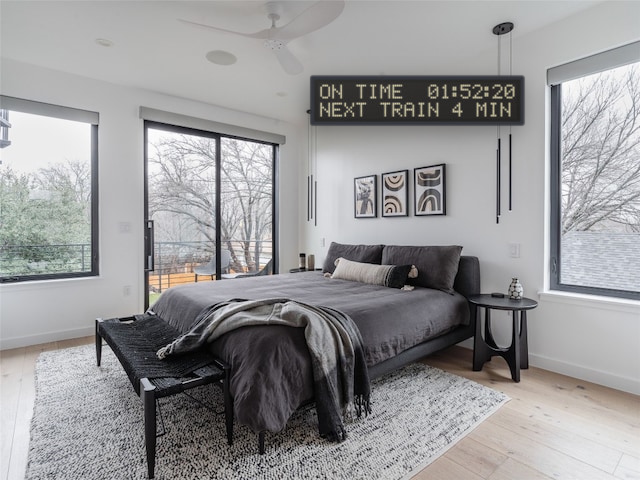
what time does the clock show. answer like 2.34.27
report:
1.52.20
